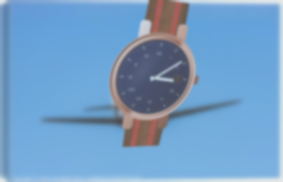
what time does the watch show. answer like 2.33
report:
3.09
